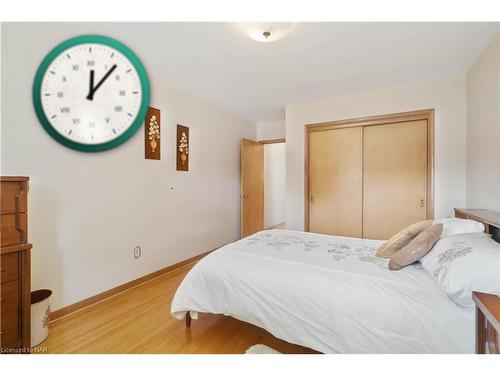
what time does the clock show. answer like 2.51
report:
12.07
